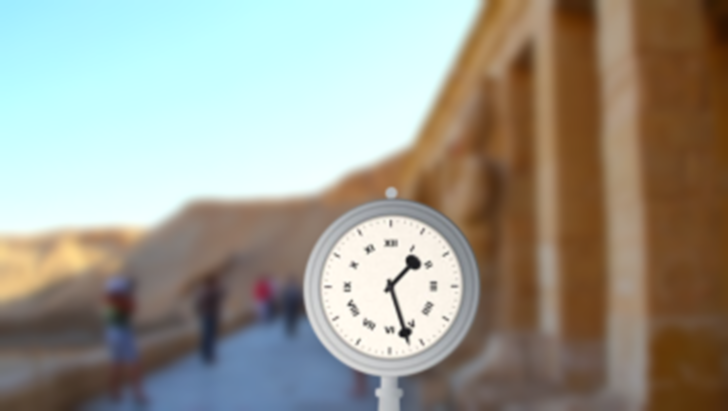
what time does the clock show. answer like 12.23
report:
1.27
